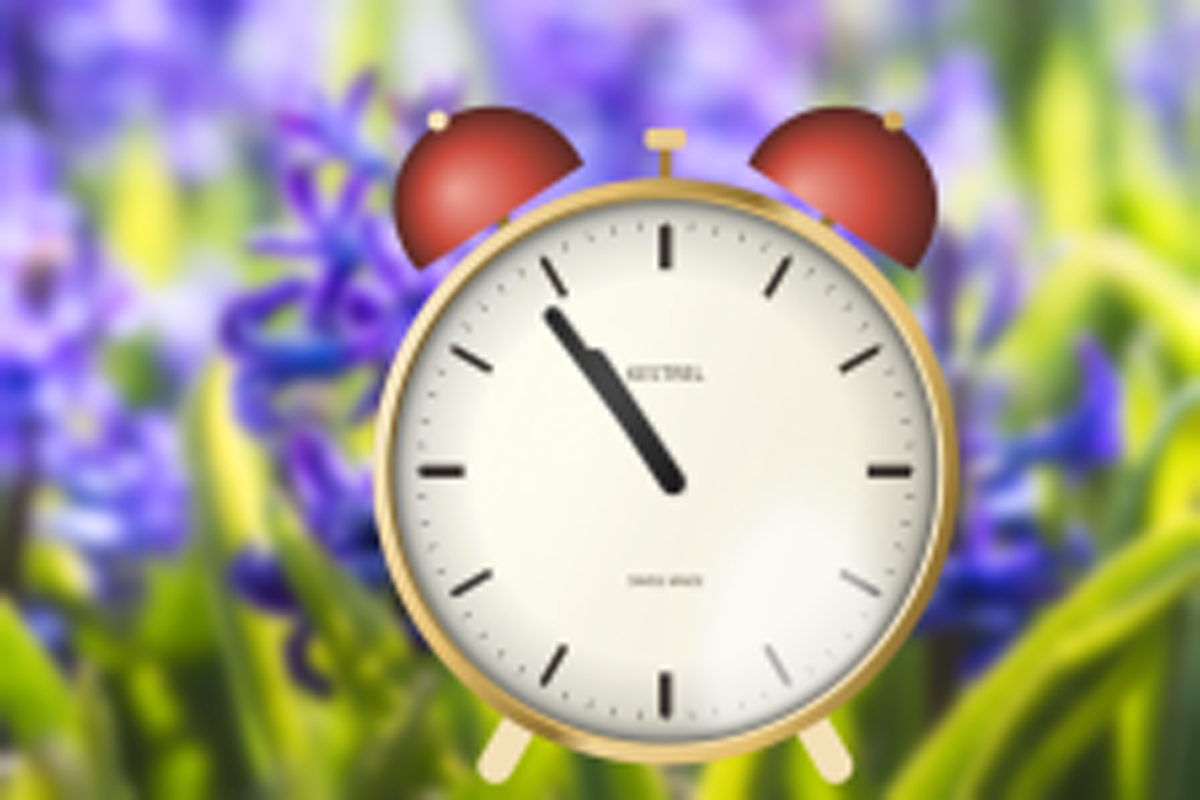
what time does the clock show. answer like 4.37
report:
10.54
